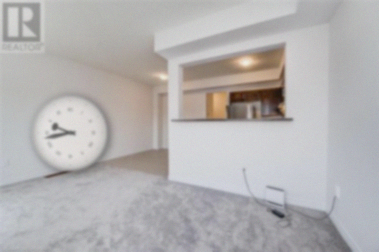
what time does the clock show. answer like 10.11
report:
9.43
